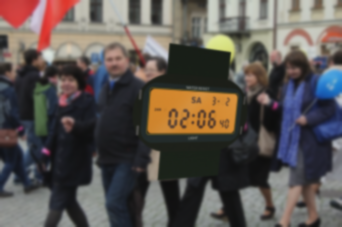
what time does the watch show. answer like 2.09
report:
2.06
